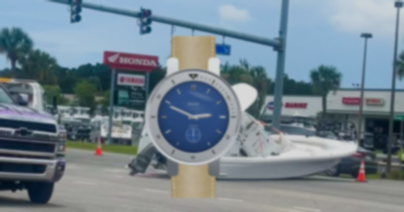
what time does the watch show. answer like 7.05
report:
2.49
